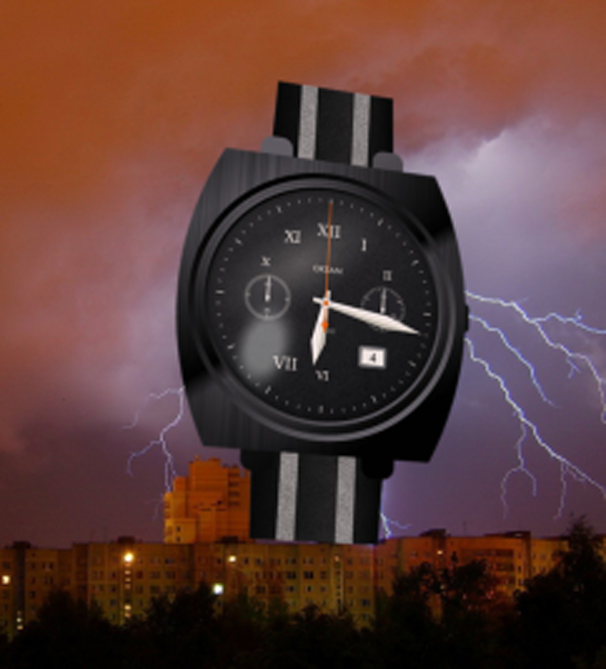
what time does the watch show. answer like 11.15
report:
6.17
